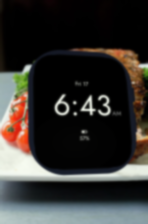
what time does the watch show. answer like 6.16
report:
6.43
